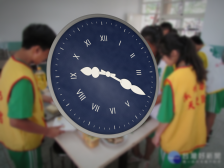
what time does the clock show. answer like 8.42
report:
9.20
